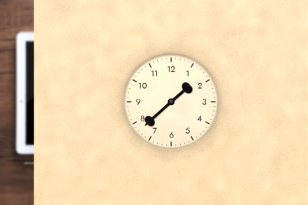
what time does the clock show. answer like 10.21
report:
1.38
